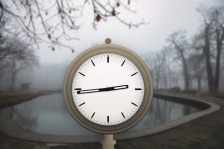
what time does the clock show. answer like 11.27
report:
2.44
